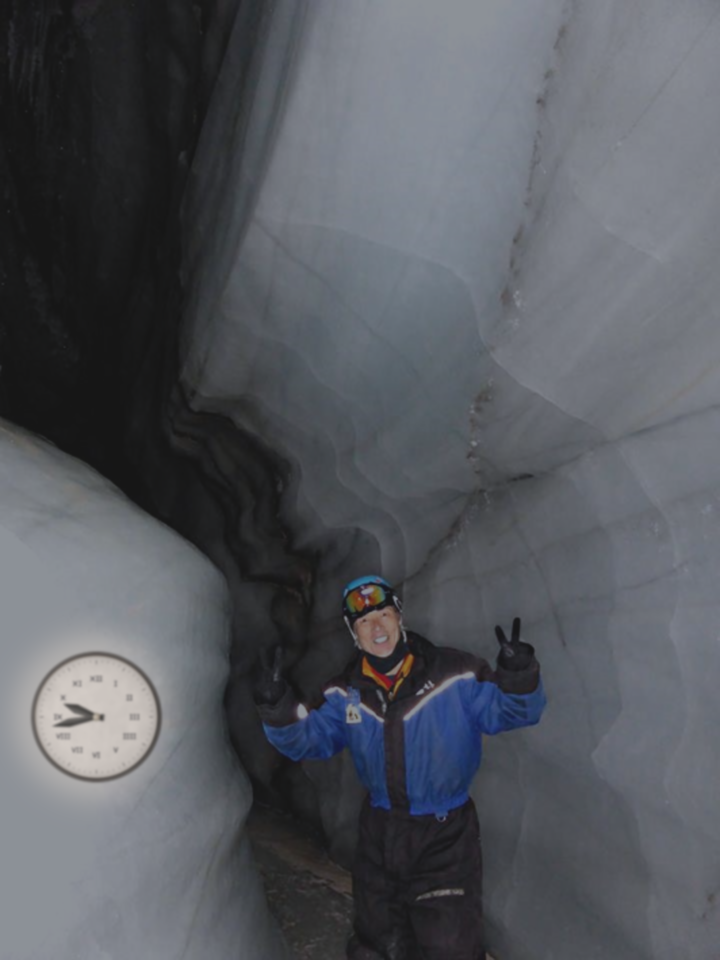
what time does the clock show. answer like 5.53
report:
9.43
